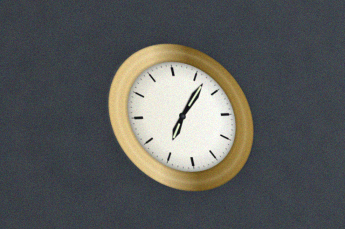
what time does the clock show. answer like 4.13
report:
7.07
